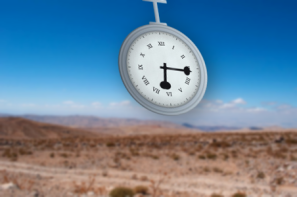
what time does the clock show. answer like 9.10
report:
6.16
